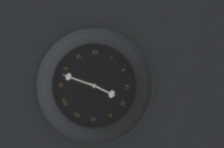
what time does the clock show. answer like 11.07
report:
3.48
